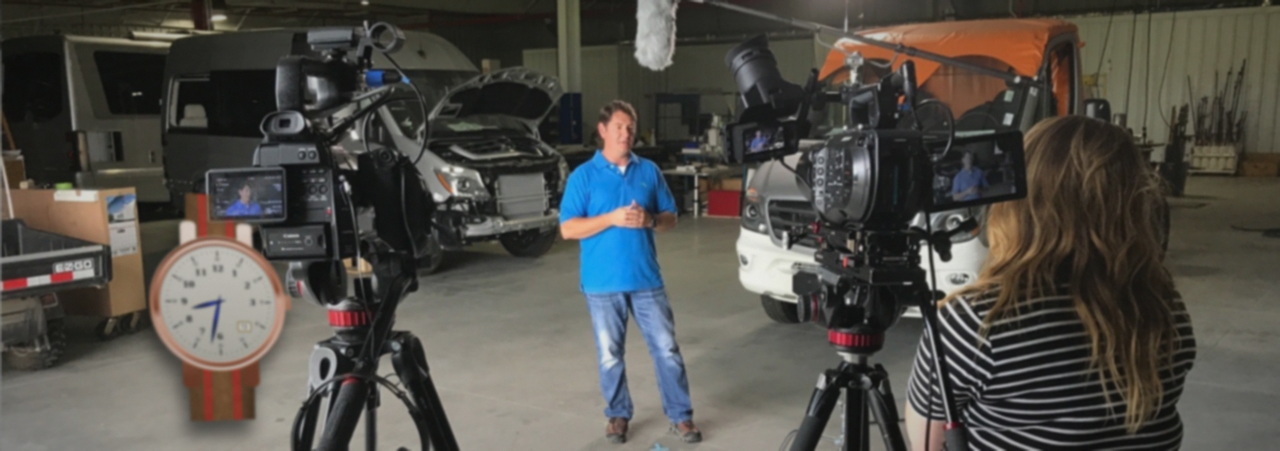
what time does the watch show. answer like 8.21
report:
8.32
